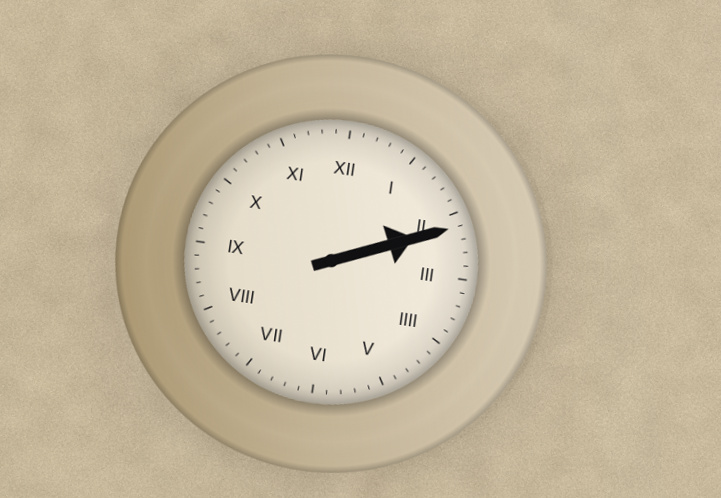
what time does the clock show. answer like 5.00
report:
2.11
